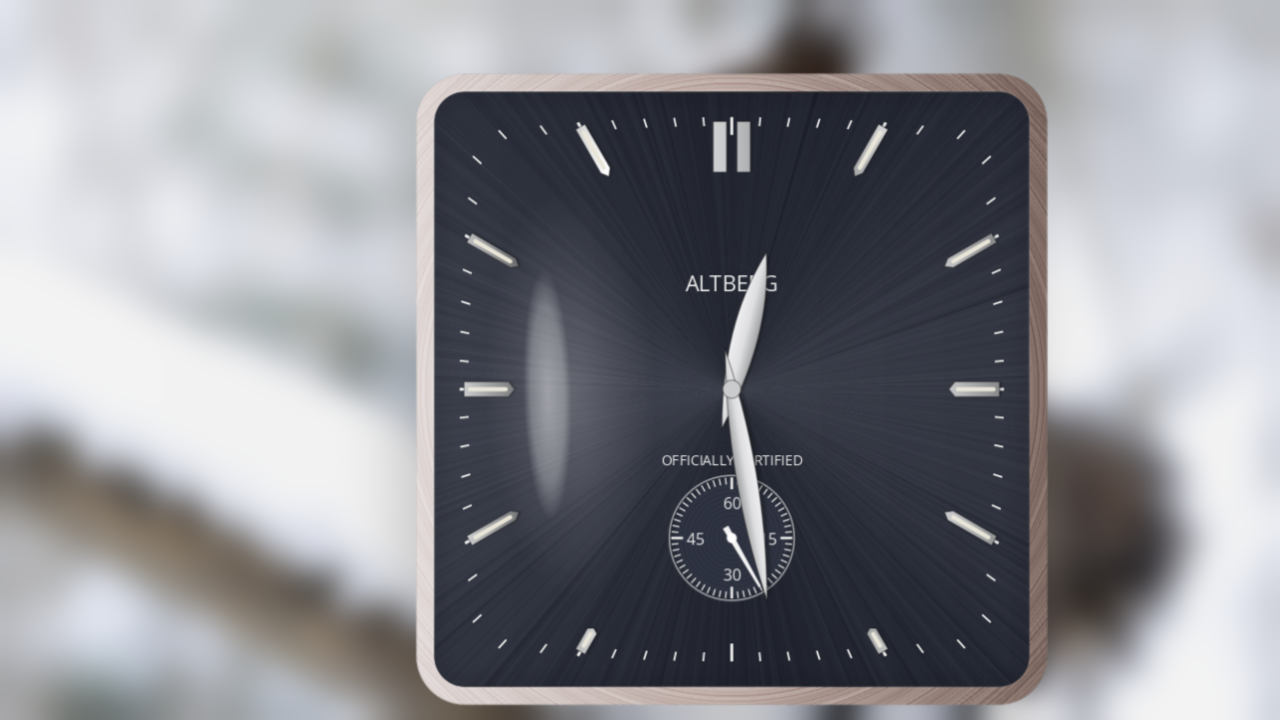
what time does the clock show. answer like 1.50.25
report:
12.28.25
